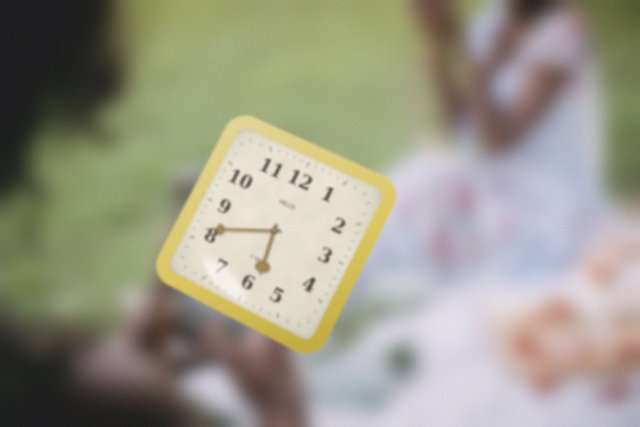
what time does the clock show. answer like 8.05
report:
5.41
